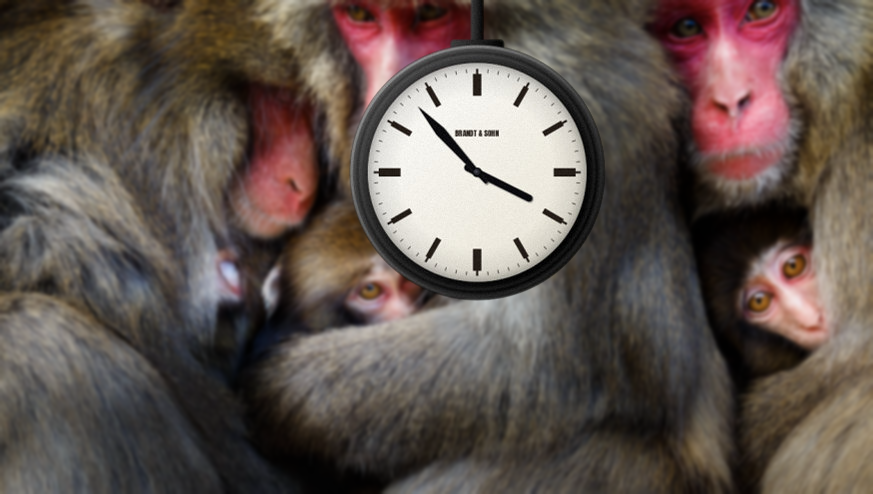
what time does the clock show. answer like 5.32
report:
3.53
